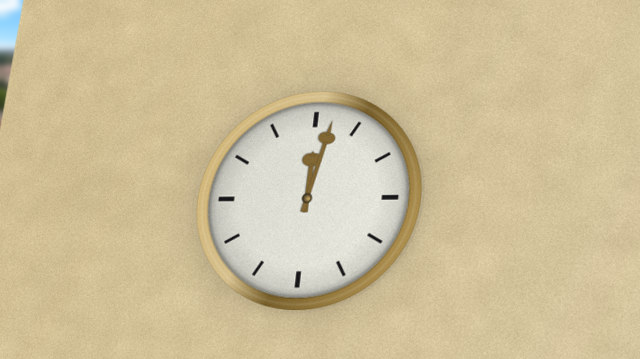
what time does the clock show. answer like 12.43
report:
12.02
